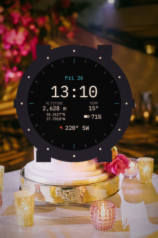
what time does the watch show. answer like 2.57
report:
13.10
